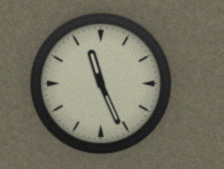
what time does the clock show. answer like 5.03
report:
11.26
